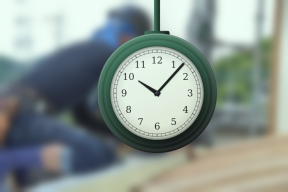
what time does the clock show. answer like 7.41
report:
10.07
